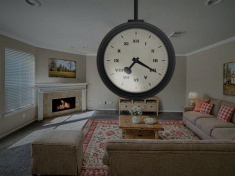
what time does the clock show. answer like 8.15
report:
7.20
